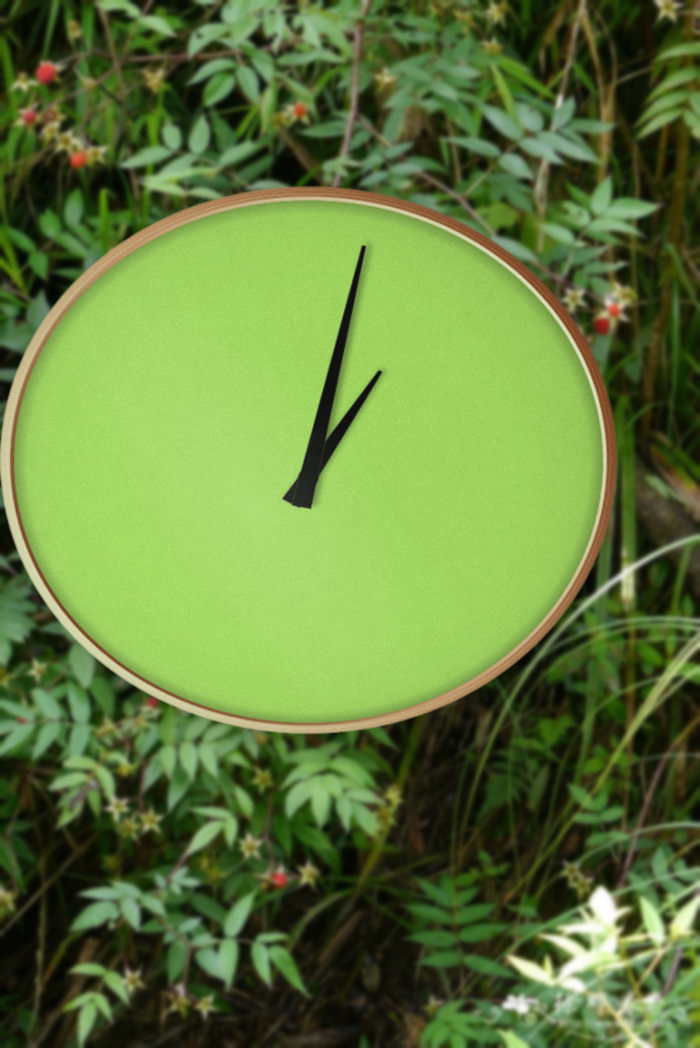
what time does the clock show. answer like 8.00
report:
1.02
